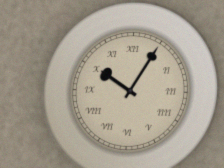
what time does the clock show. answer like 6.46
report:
10.05
